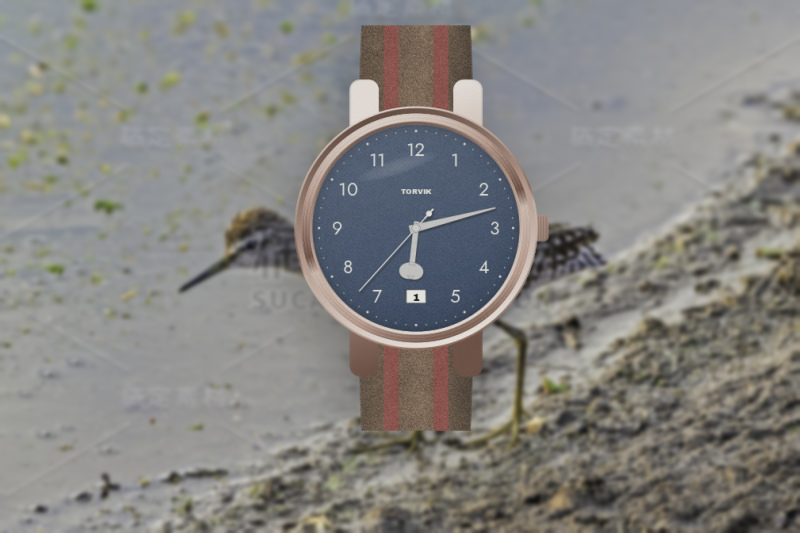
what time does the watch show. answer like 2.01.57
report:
6.12.37
